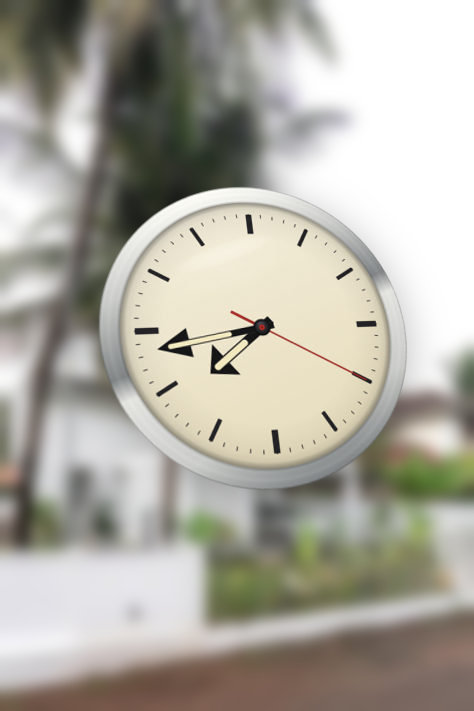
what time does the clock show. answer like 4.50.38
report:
7.43.20
